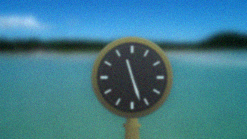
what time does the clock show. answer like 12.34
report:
11.27
